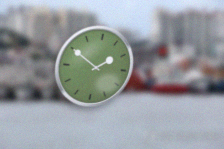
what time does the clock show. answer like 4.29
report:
1.50
